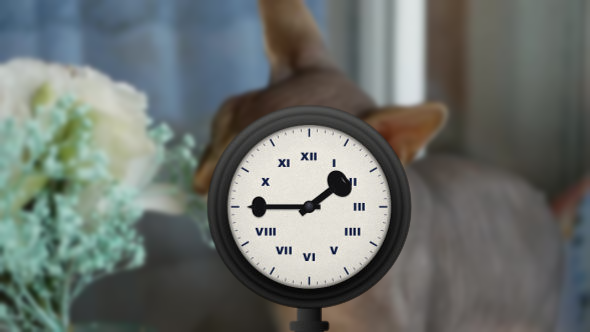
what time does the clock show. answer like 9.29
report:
1.45
